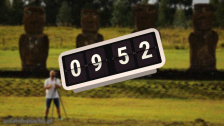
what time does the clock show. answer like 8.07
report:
9.52
